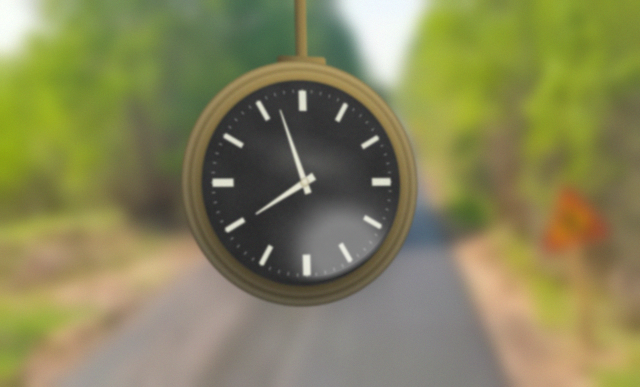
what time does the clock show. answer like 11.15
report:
7.57
